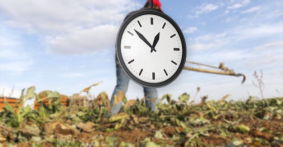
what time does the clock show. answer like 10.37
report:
12.52
